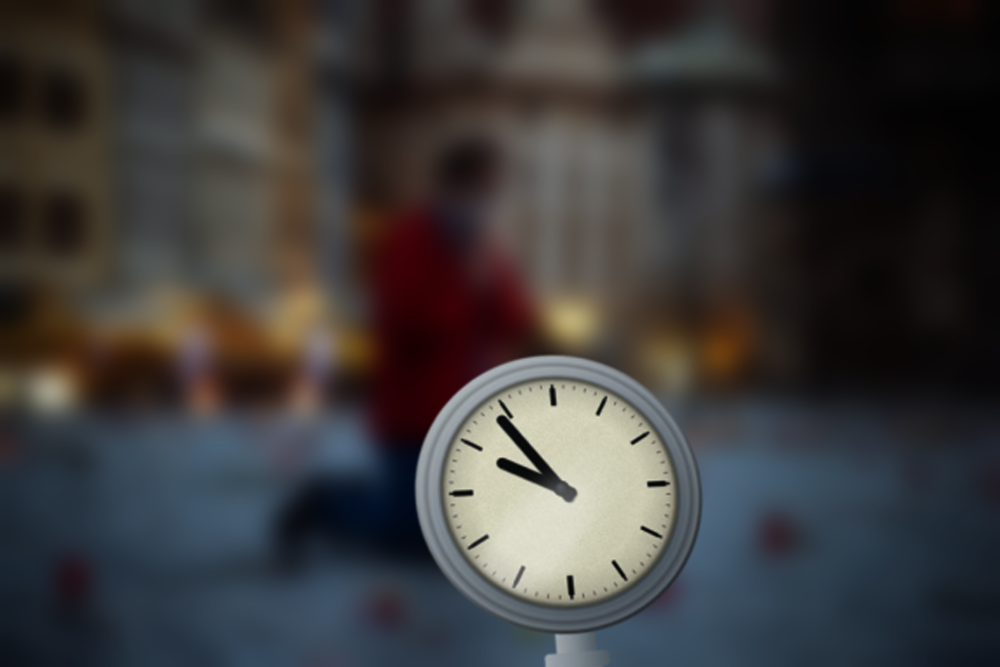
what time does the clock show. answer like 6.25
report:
9.54
